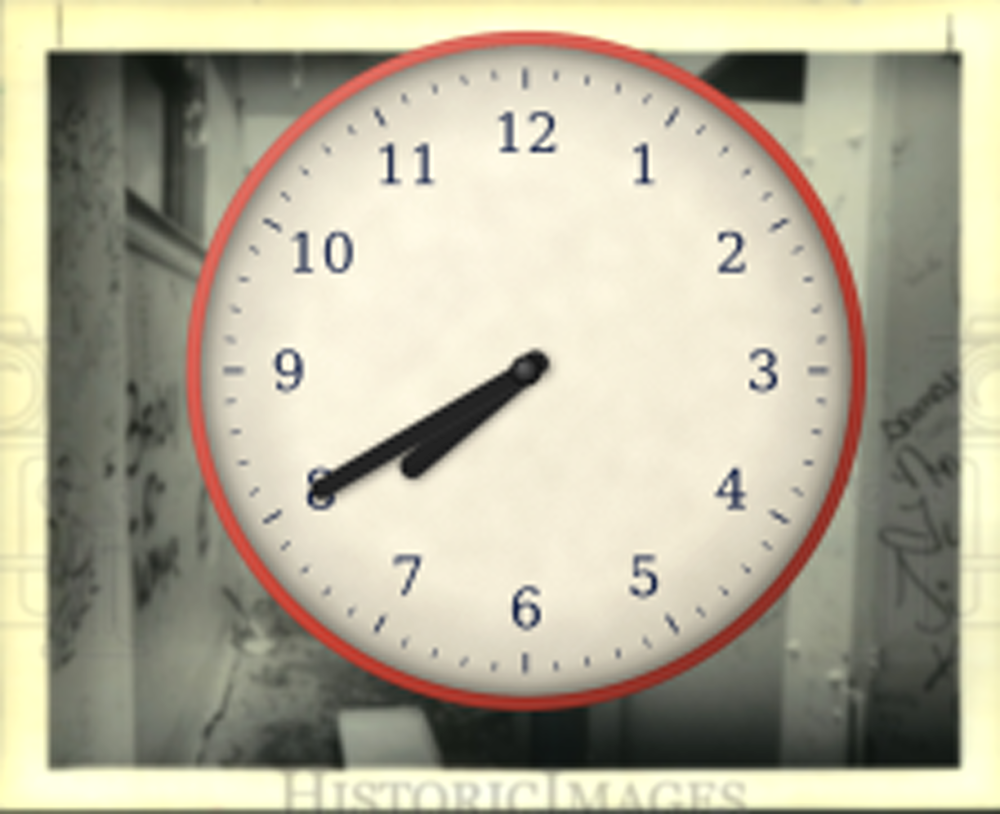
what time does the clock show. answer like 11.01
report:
7.40
